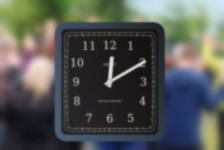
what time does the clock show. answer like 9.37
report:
12.10
